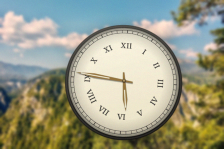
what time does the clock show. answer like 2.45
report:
5.46
